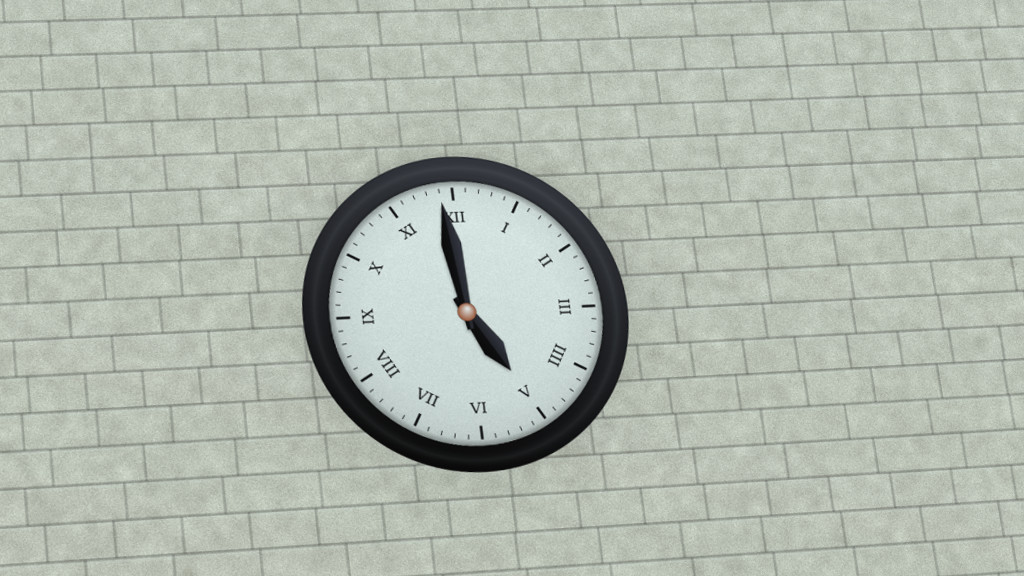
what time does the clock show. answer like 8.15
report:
4.59
